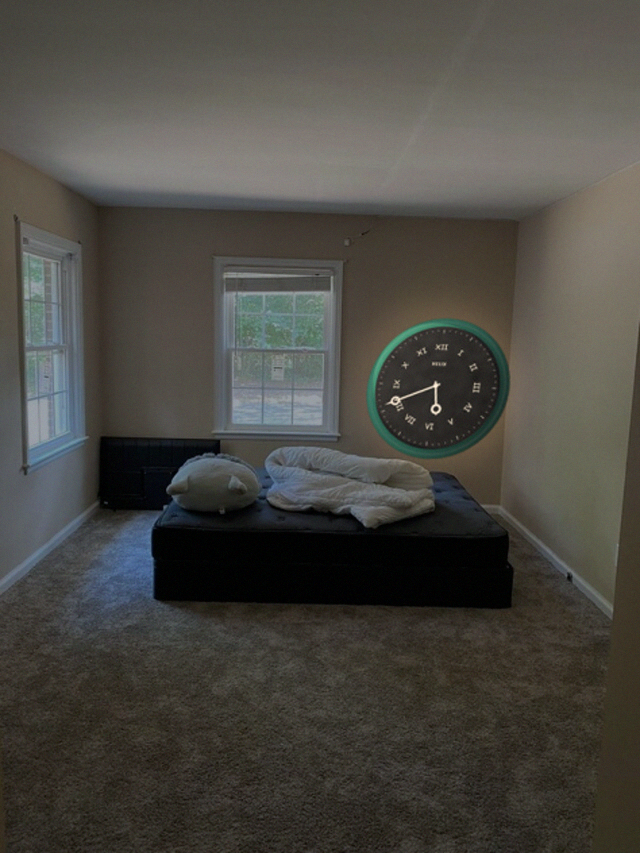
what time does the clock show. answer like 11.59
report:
5.41
